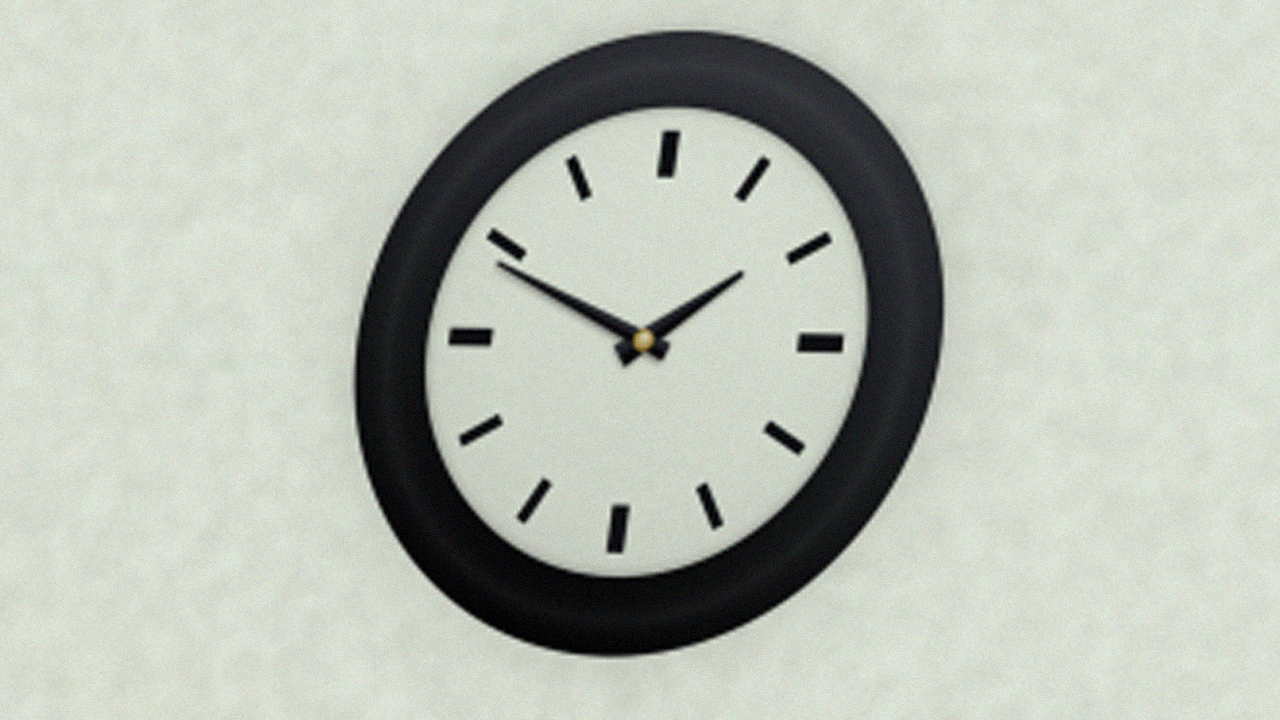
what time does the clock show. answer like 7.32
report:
1.49
